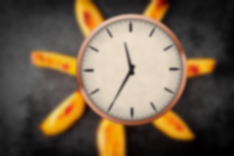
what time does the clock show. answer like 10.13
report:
11.35
